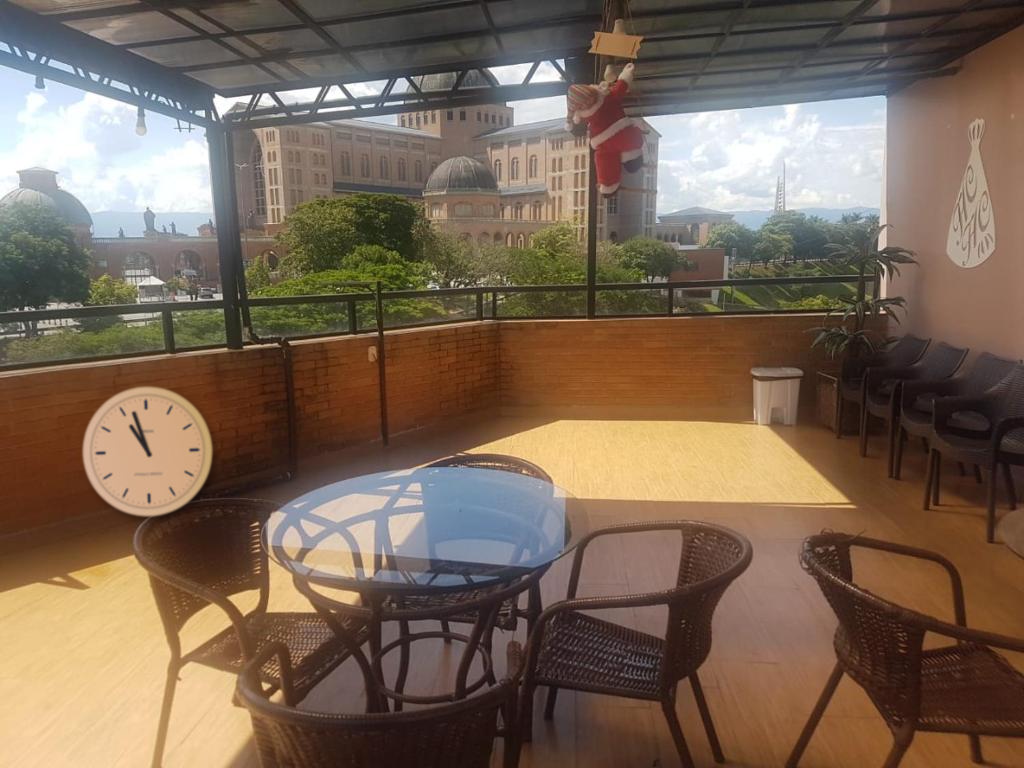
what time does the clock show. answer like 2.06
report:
10.57
